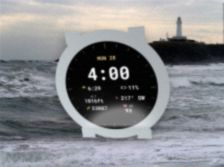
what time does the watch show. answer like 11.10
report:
4.00
